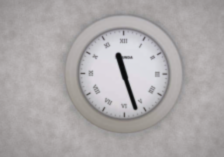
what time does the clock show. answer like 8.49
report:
11.27
